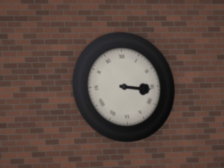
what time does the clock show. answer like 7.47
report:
3.16
